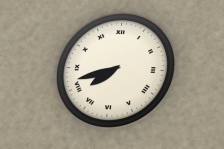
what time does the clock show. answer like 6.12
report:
7.42
